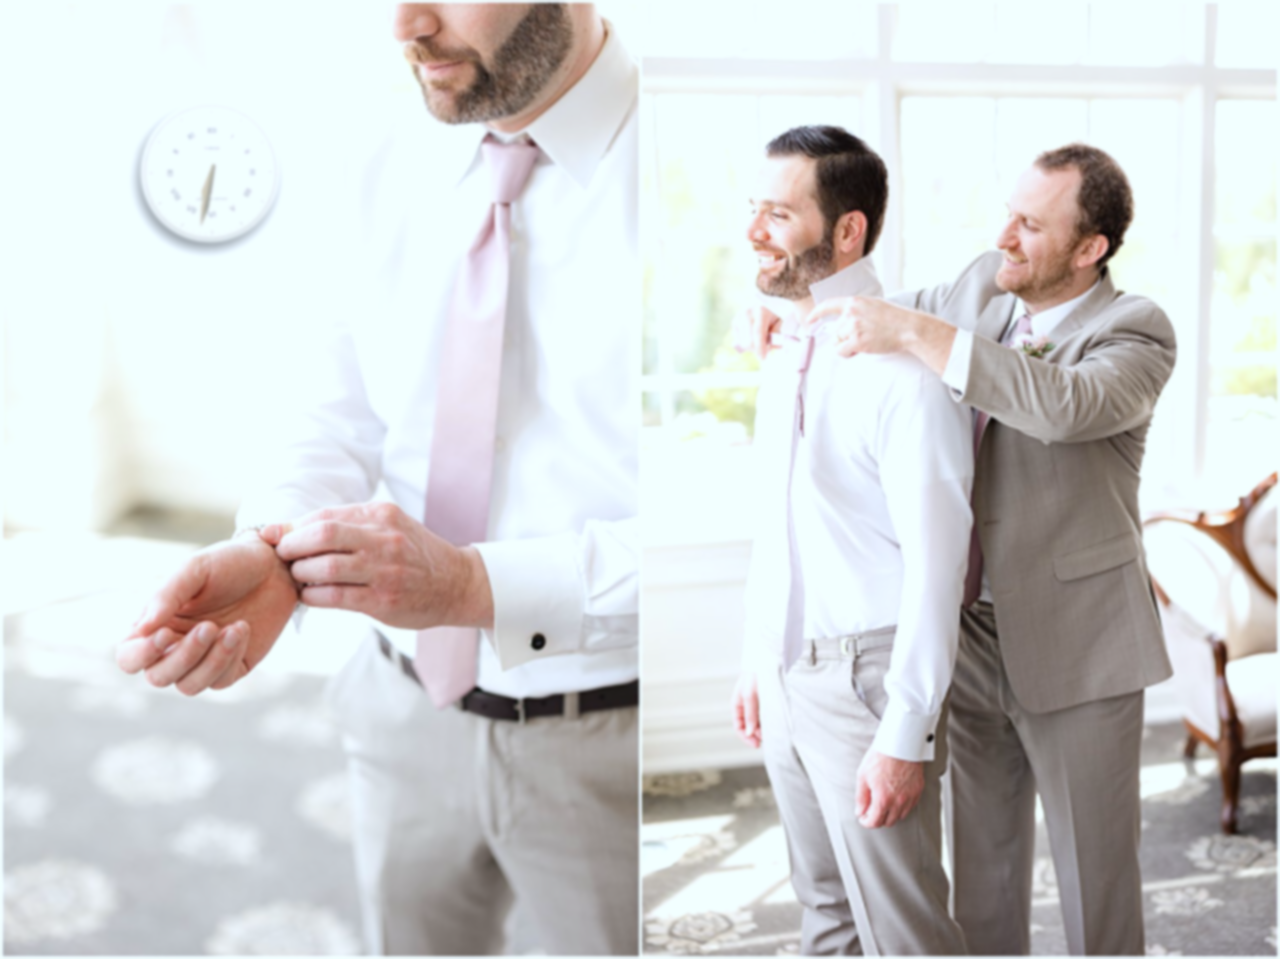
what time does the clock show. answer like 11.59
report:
6.32
